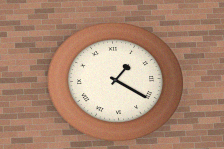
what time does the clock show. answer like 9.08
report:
1.21
